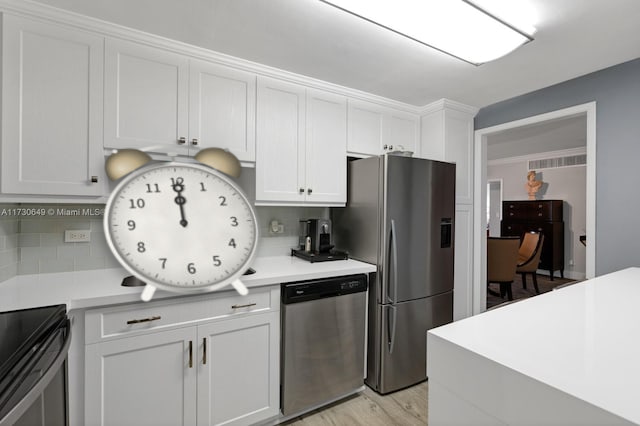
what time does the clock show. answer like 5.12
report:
12.00
